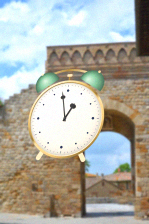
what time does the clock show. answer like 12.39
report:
12.58
